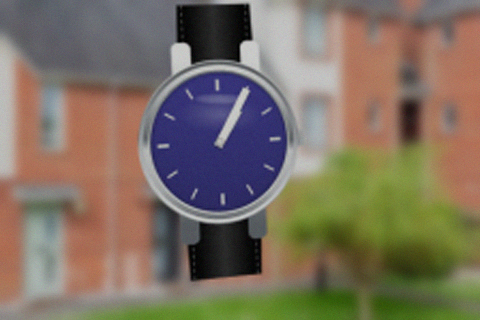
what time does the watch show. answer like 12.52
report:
1.05
